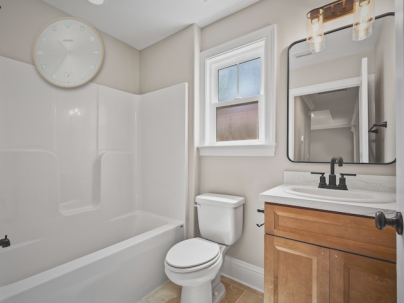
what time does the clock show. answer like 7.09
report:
10.36
